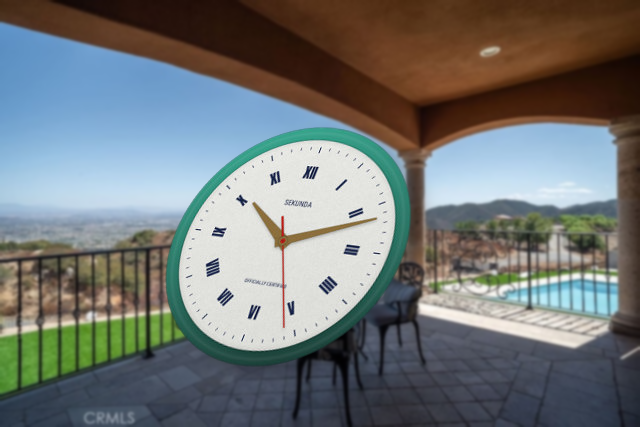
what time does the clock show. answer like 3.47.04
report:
10.11.26
